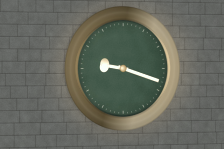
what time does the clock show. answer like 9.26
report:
9.18
